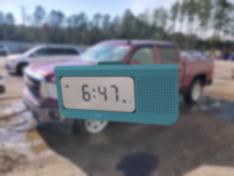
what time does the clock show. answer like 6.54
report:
6.47
